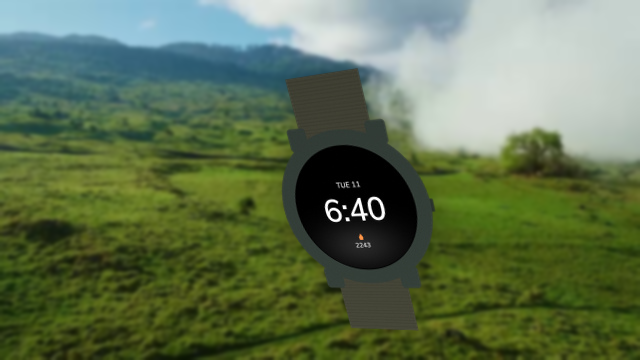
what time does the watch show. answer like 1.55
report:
6.40
